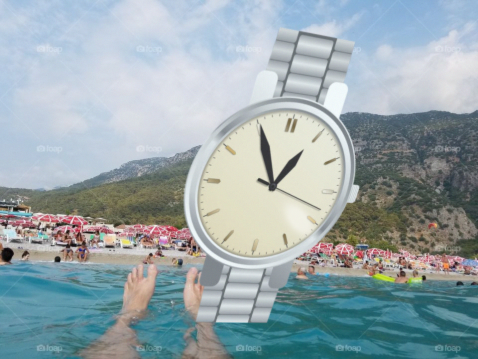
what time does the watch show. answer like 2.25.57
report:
12.55.18
